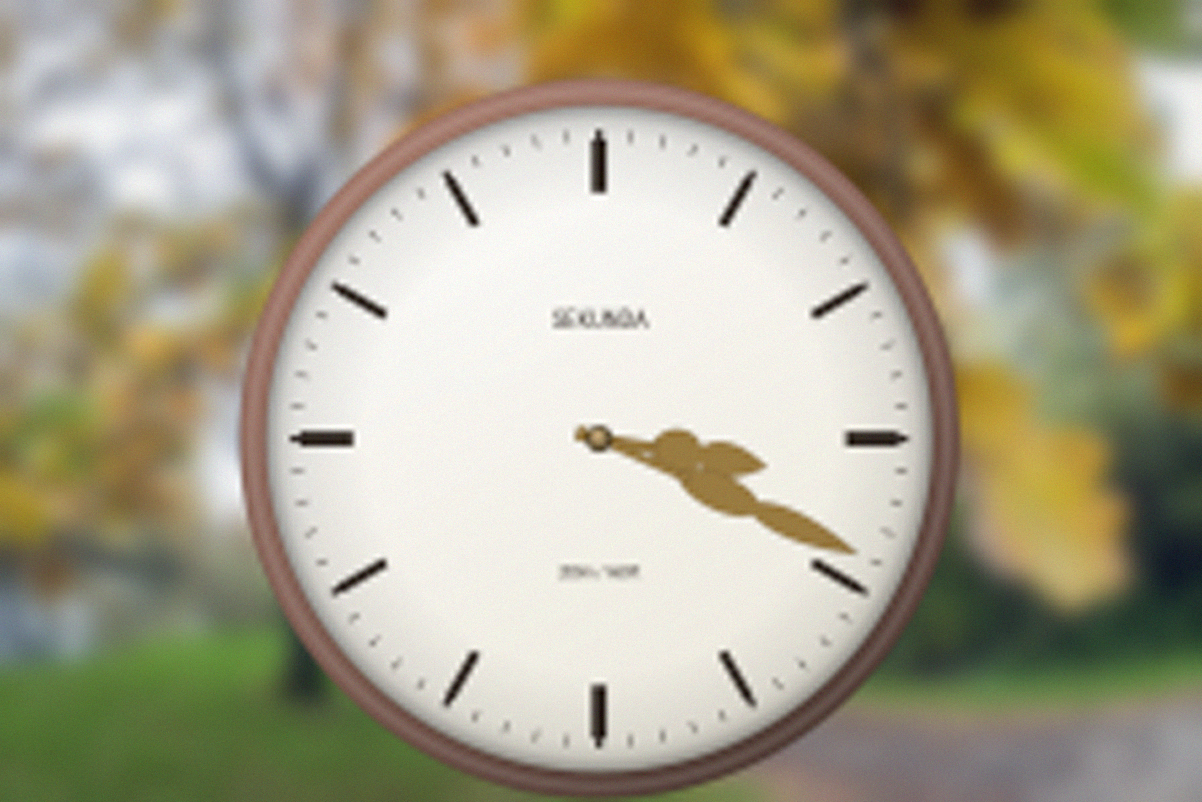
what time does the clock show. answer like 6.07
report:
3.19
